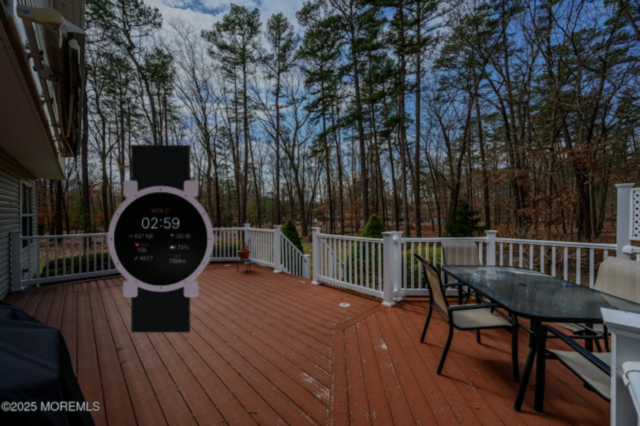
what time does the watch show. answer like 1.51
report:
2.59
